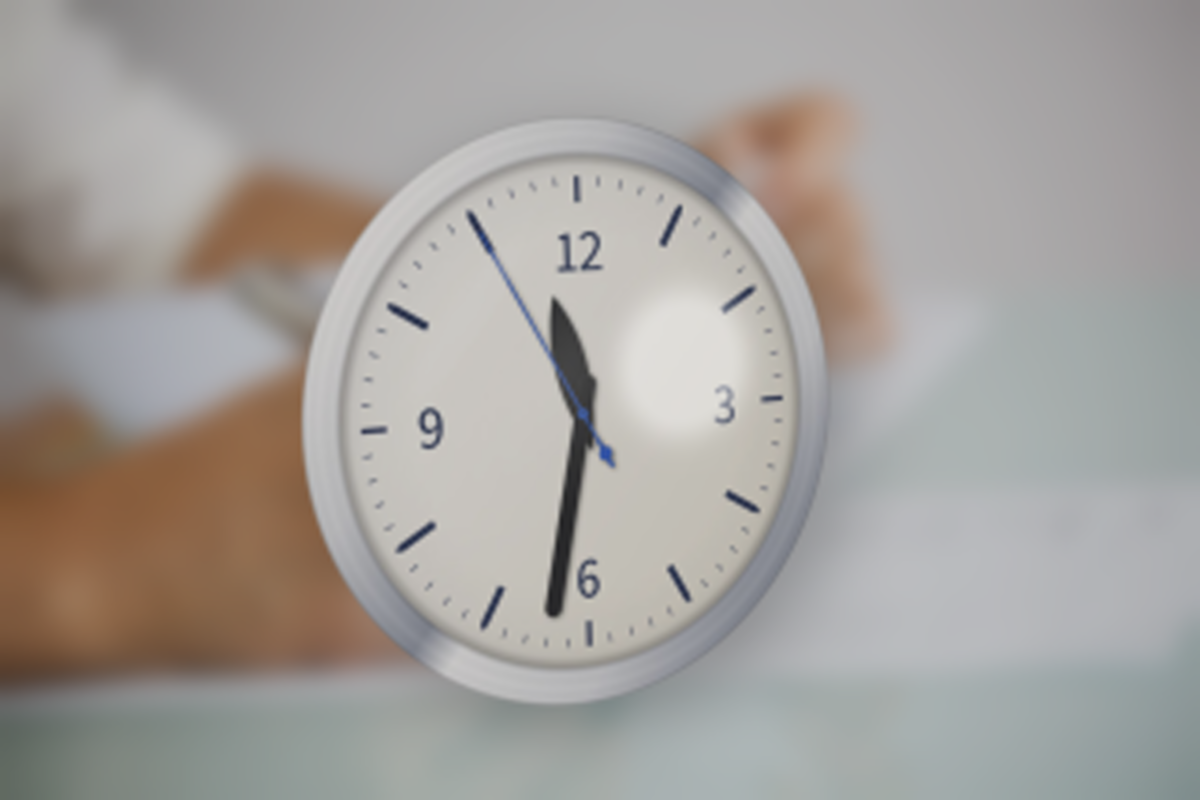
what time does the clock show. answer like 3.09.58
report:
11.31.55
